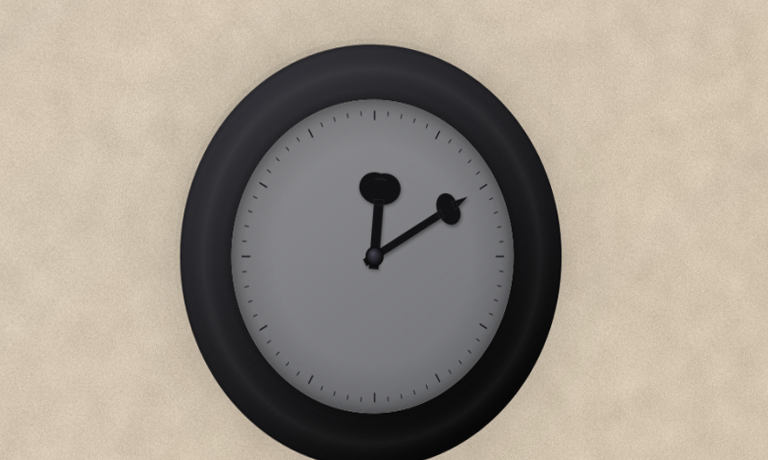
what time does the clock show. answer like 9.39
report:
12.10
